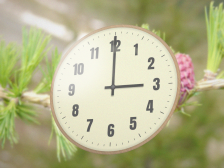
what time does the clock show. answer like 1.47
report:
3.00
